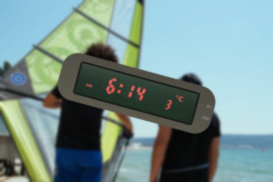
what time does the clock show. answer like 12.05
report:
6.14
